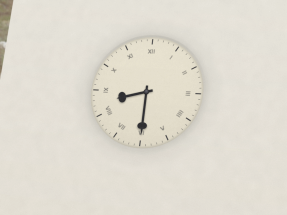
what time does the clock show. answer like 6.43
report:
8.30
